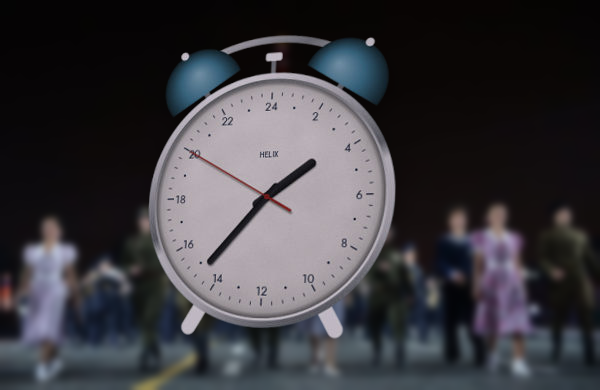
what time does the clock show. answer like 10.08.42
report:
3.36.50
